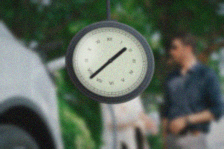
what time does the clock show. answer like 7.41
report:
1.38
